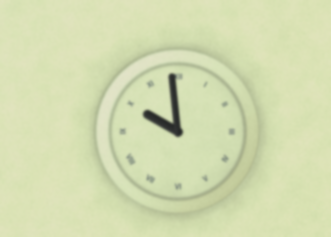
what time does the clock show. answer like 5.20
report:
9.59
